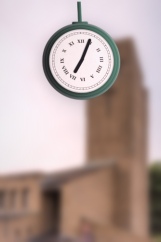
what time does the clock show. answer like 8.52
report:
7.04
